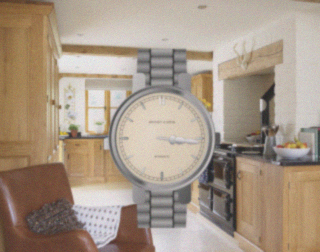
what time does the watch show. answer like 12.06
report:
3.16
